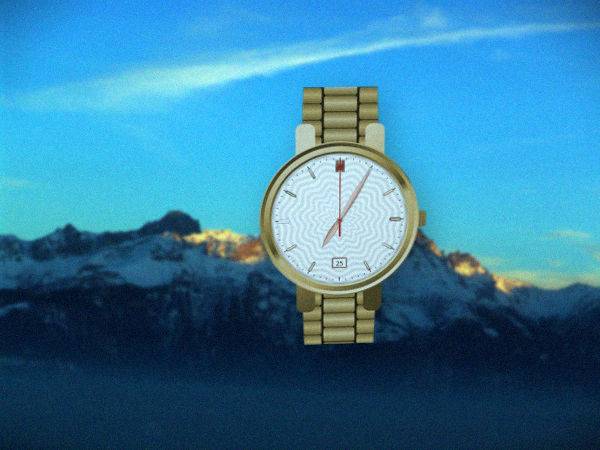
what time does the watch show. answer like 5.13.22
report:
7.05.00
